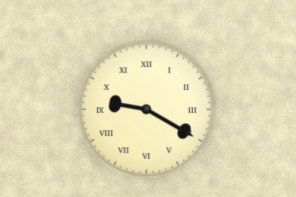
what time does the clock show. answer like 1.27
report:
9.20
